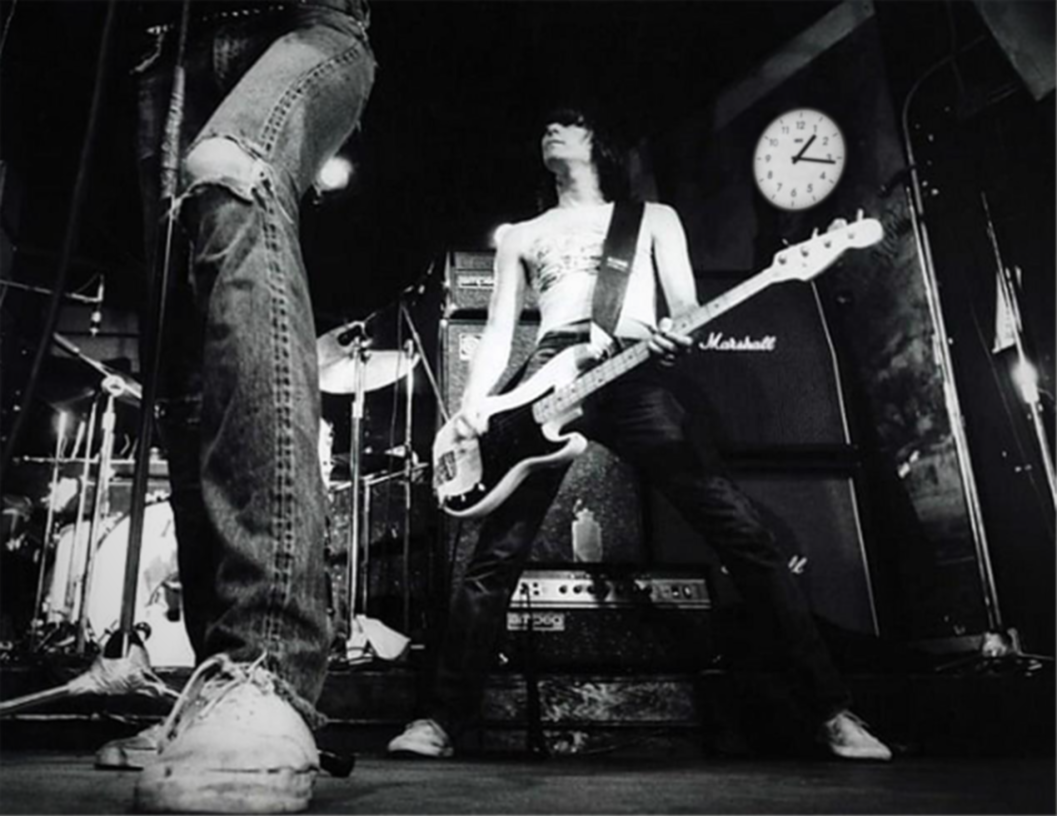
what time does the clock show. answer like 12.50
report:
1.16
